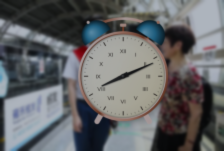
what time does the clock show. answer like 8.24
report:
8.11
